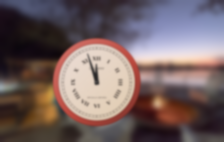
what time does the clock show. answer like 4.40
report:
11.57
